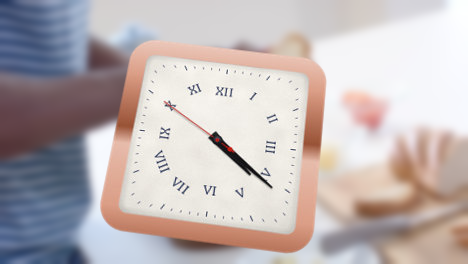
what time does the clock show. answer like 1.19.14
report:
4.20.50
